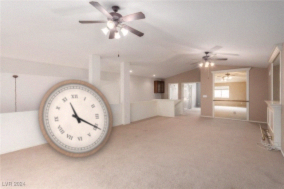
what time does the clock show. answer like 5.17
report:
11.20
